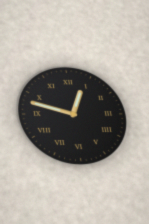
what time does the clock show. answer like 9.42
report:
12.48
